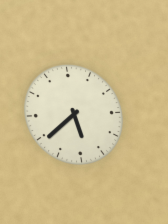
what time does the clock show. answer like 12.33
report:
5.39
